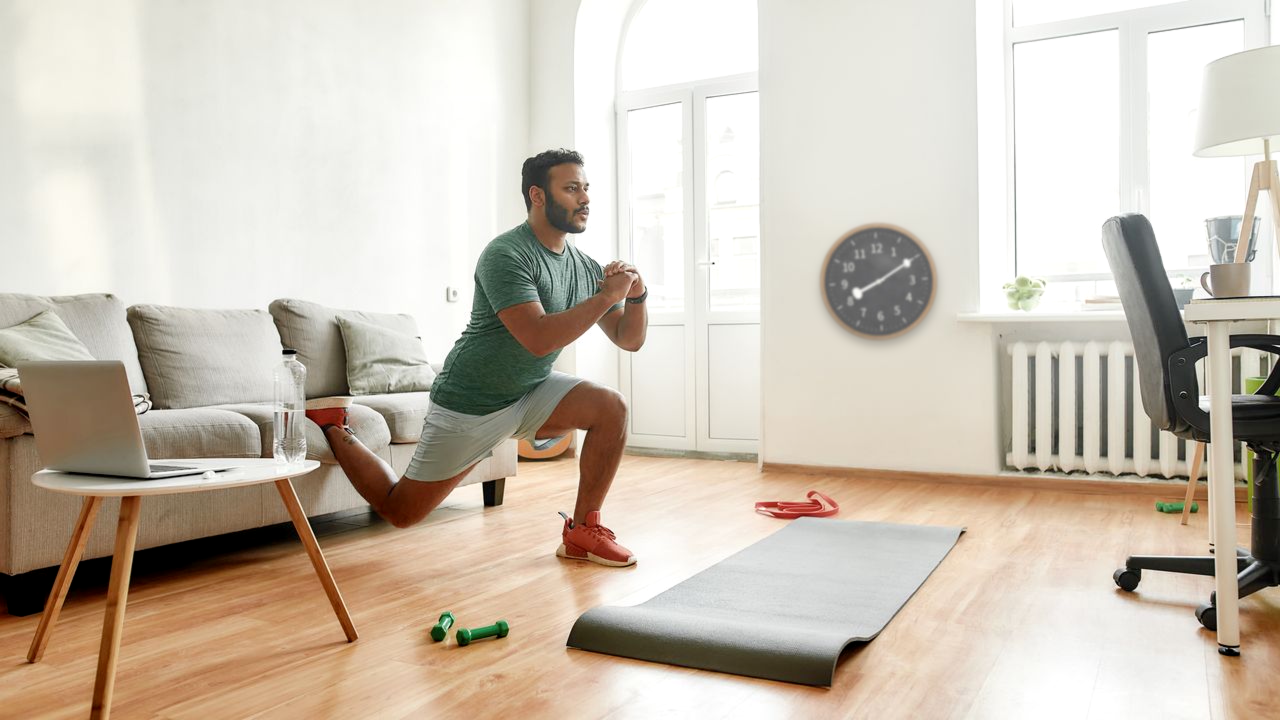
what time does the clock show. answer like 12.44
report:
8.10
